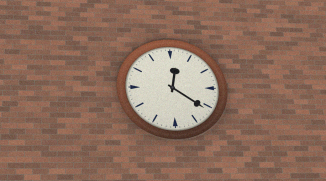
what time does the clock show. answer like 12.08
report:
12.21
